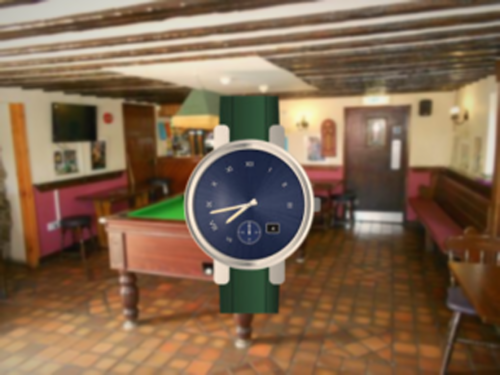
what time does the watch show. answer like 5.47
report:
7.43
